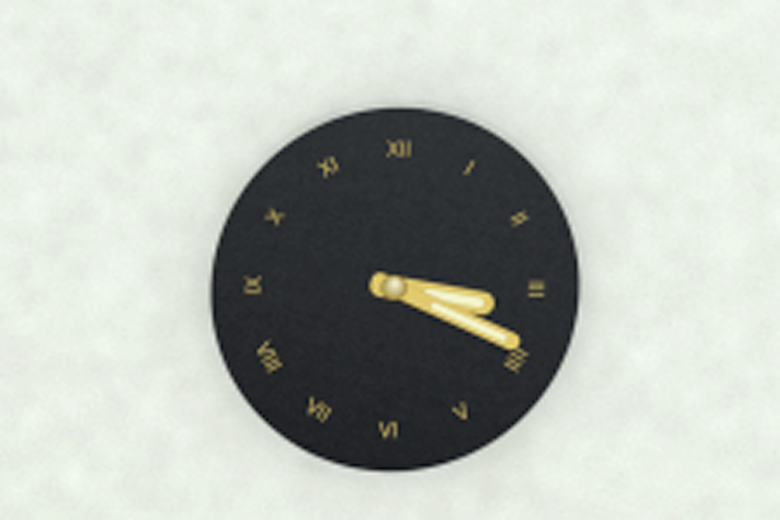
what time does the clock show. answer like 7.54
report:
3.19
